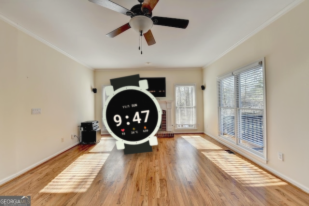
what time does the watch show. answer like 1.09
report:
9.47
